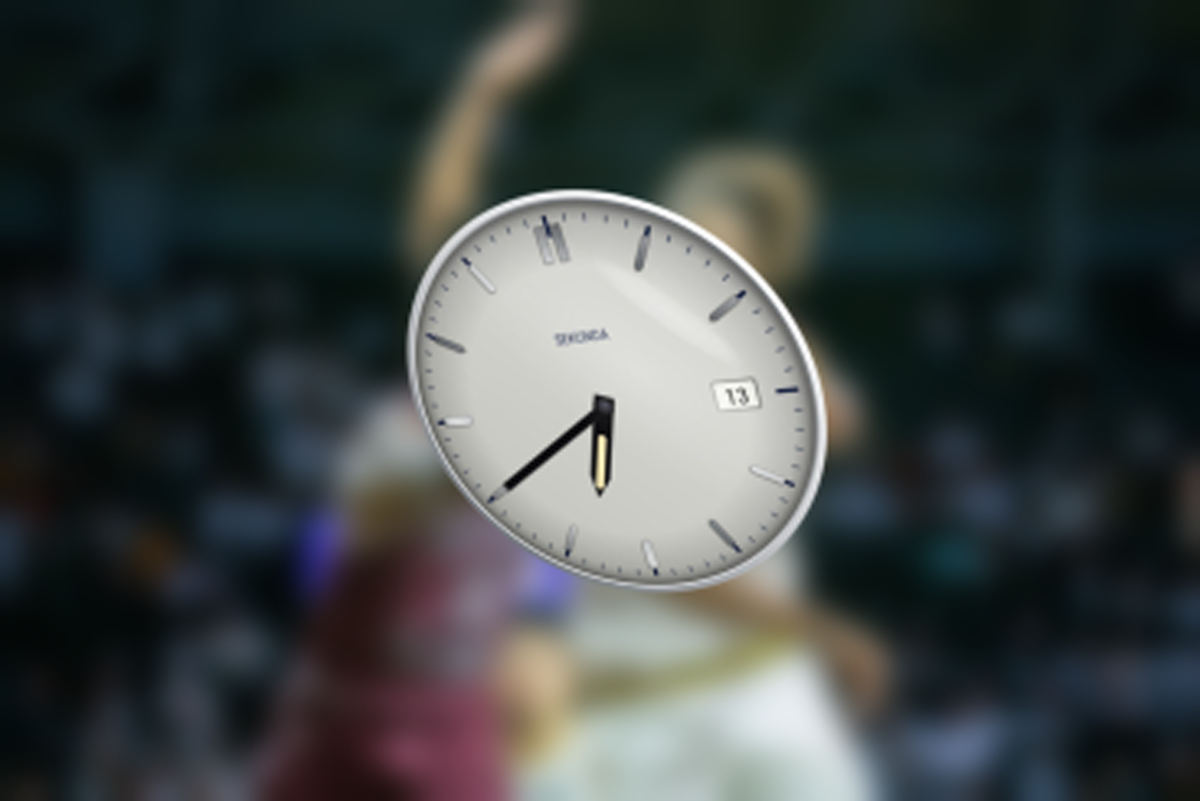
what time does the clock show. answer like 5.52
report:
6.40
